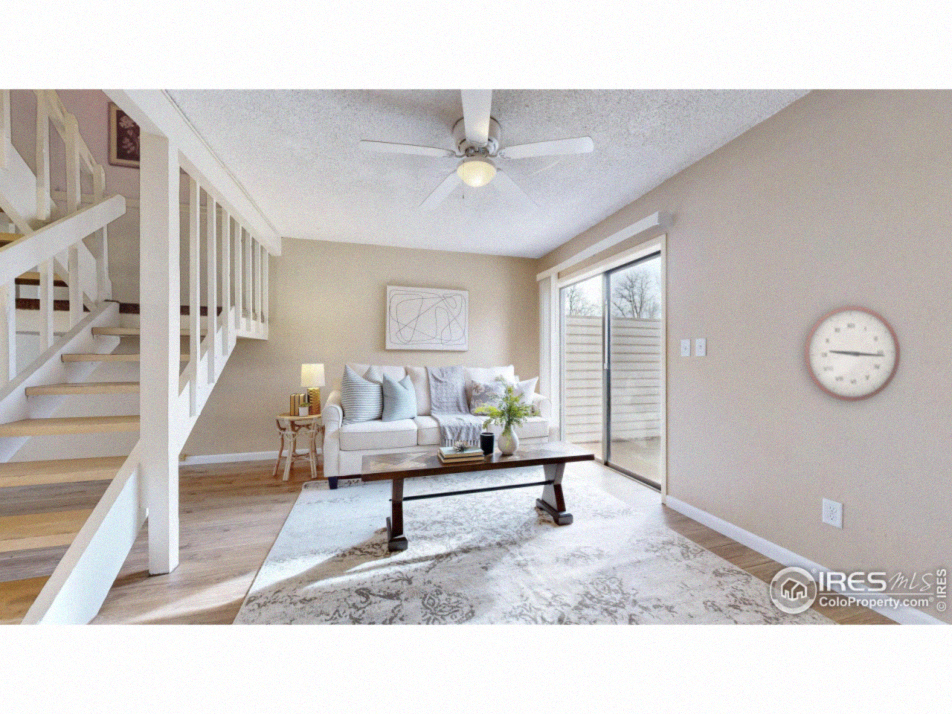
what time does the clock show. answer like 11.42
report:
9.16
